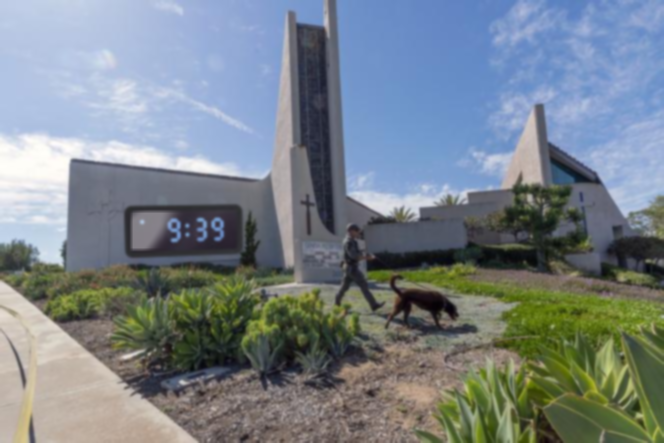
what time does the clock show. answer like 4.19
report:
9.39
